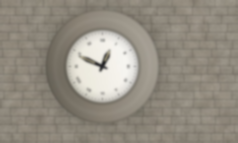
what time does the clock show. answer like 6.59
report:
12.49
